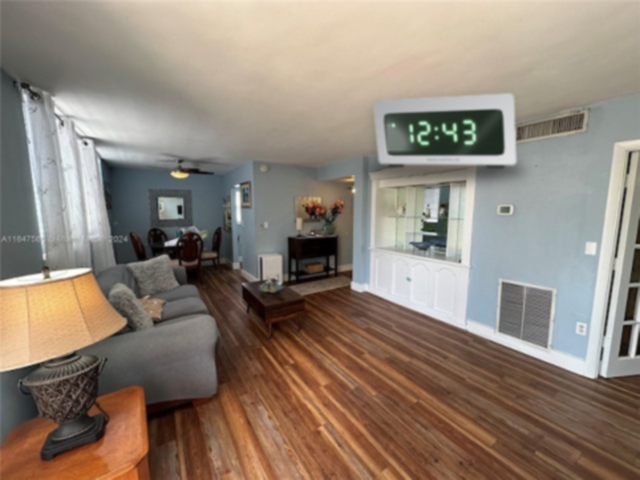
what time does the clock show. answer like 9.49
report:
12.43
